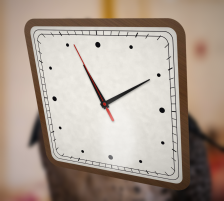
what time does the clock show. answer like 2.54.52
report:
11.09.56
